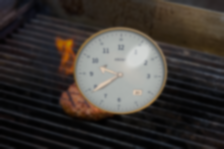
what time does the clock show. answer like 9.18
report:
9.39
